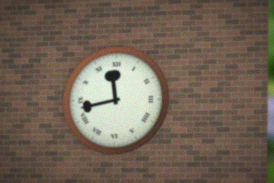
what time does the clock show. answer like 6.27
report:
11.43
